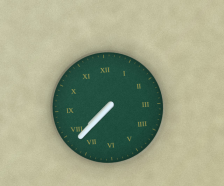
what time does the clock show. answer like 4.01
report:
7.38
